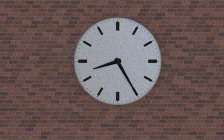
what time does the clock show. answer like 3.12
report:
8.25
